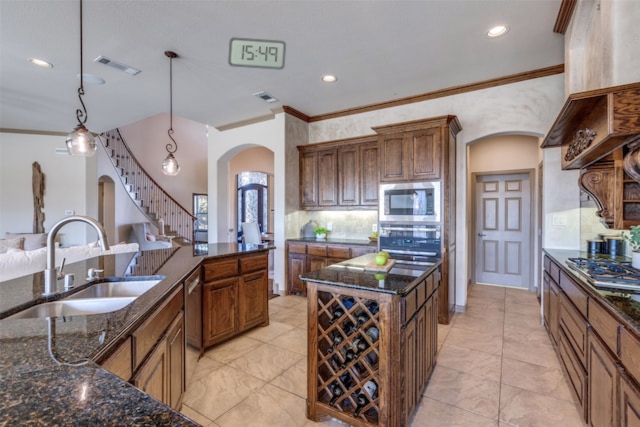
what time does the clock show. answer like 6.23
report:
15.49
